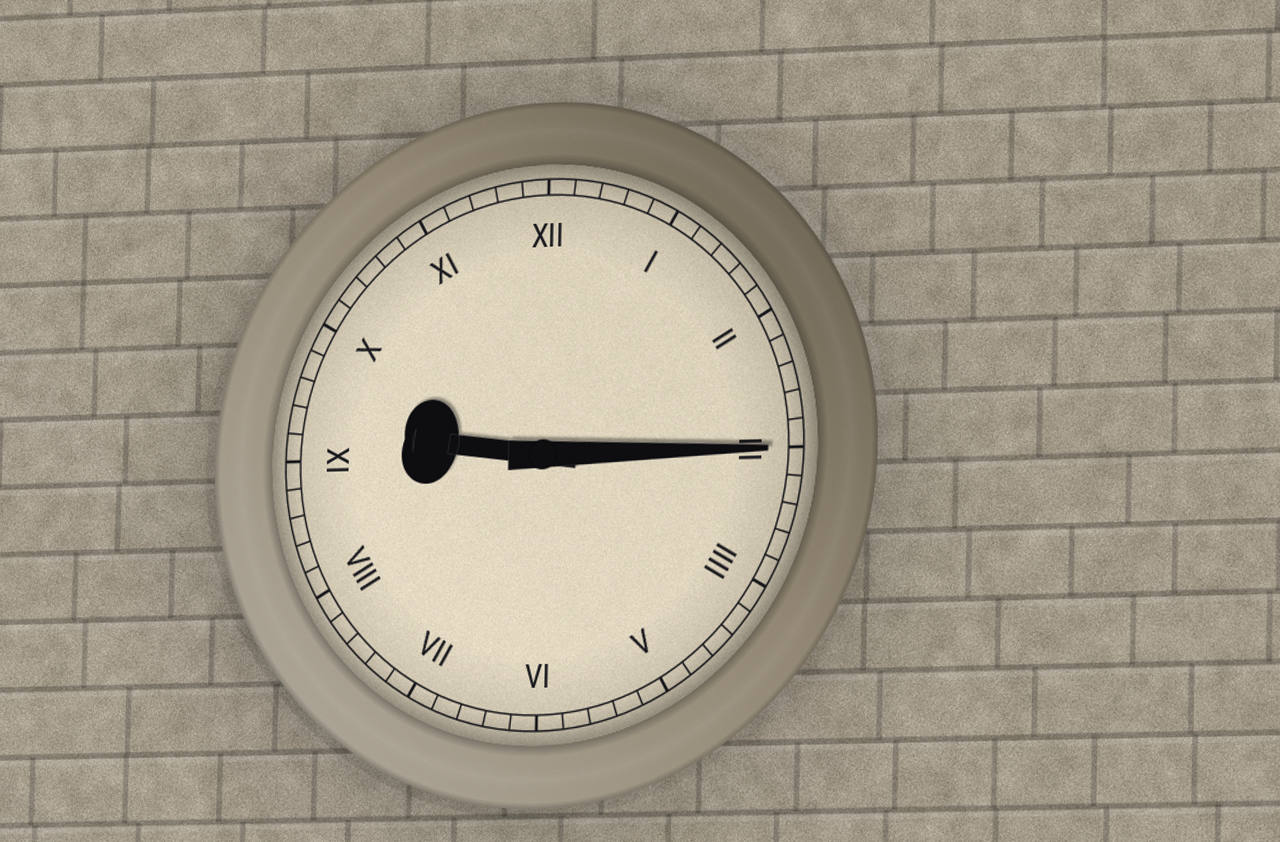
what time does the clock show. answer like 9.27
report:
9.15
